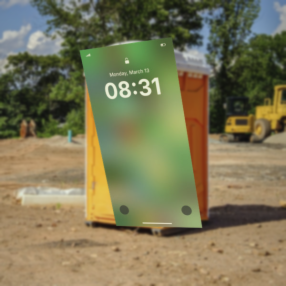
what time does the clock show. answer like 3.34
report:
8.31
